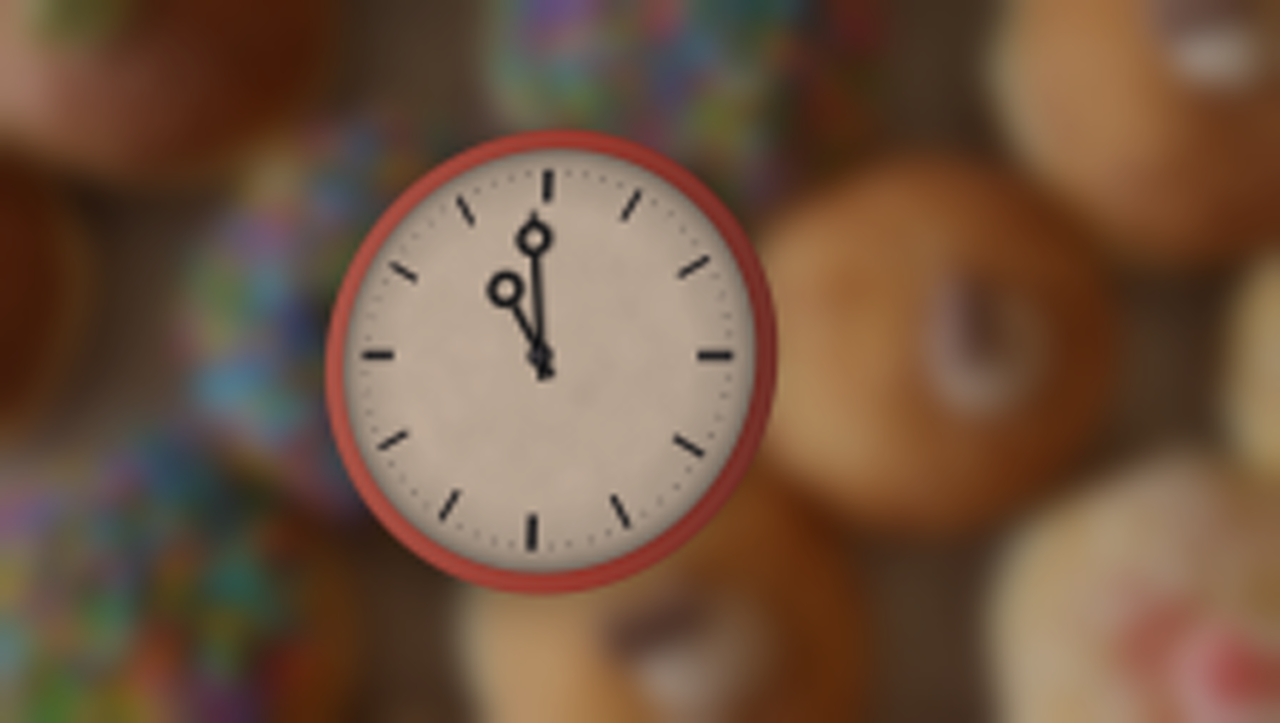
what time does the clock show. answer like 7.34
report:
10.59
